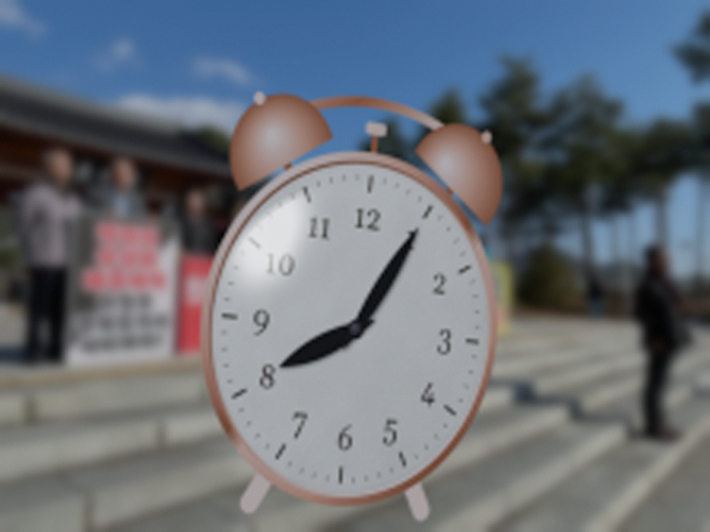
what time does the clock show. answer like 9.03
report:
8.05
